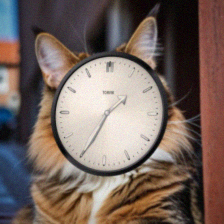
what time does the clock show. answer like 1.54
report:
1.35
